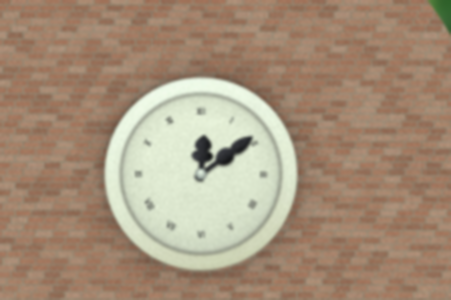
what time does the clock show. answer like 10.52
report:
12.09
